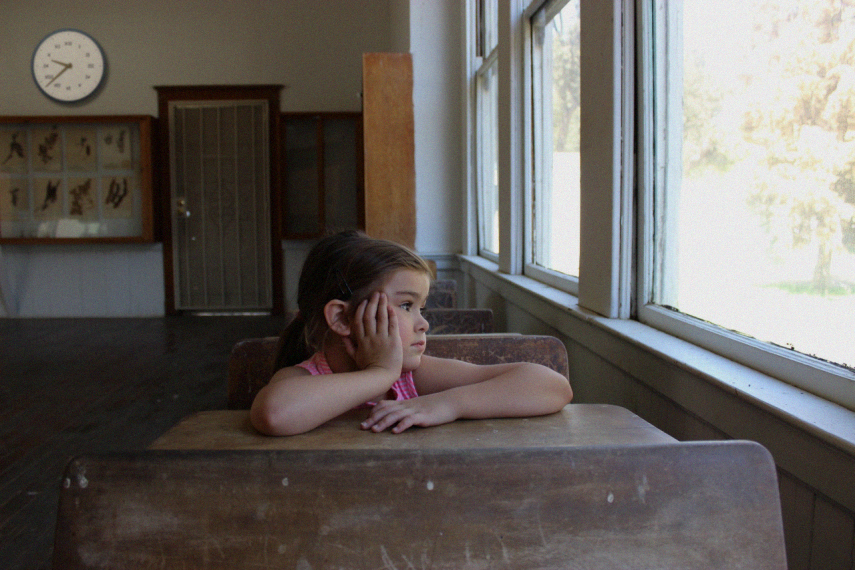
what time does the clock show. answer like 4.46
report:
9.38
